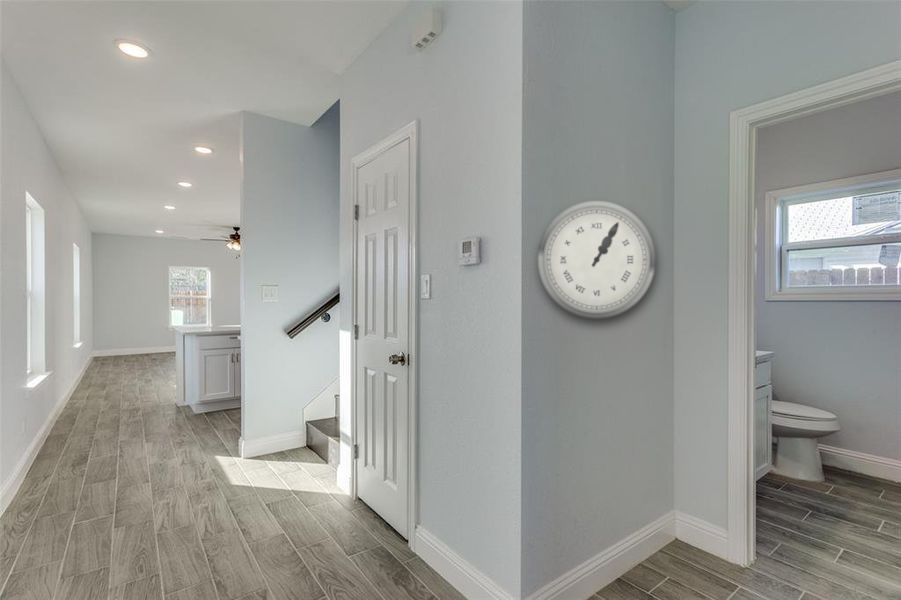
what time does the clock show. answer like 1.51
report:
1.05
